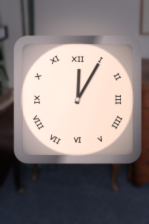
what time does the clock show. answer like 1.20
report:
12.05
